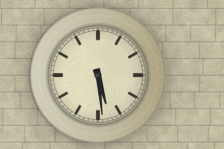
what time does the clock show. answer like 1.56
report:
5.29
